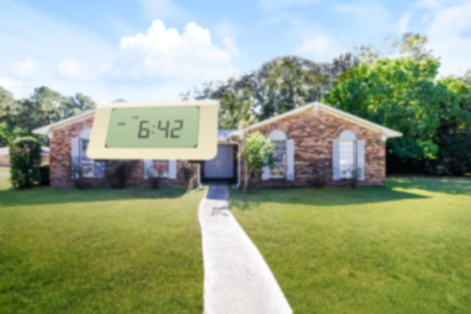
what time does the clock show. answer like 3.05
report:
6.42
